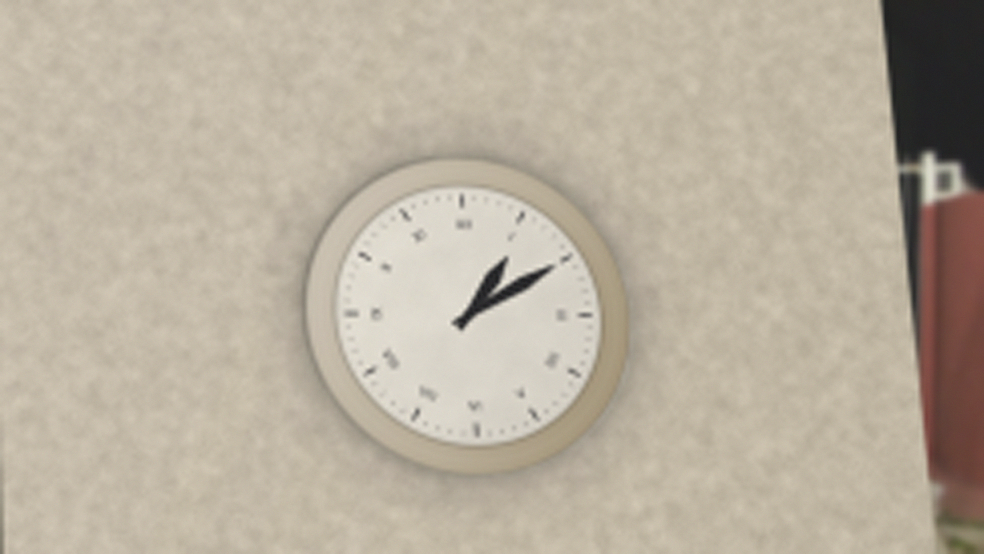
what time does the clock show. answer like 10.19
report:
1.10
